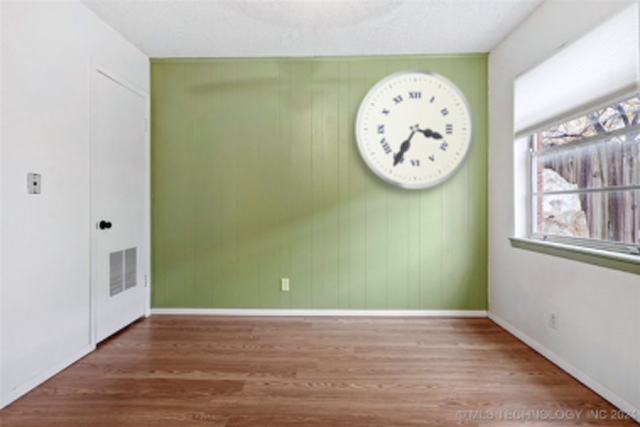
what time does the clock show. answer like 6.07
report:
3.35
